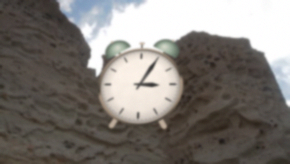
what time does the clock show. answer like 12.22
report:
3.05
